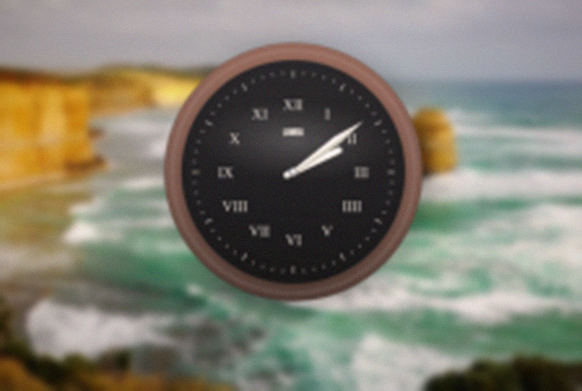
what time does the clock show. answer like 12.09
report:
2.09
